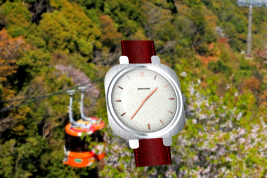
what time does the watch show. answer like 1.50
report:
1.37
